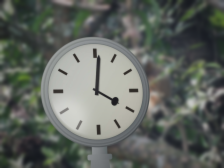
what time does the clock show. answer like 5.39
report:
4.01
